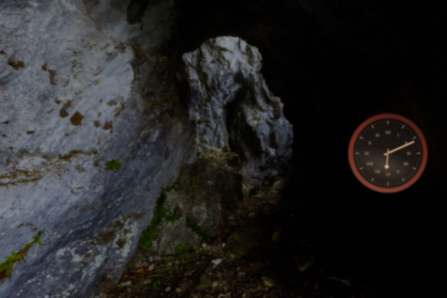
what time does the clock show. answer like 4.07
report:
6.11
